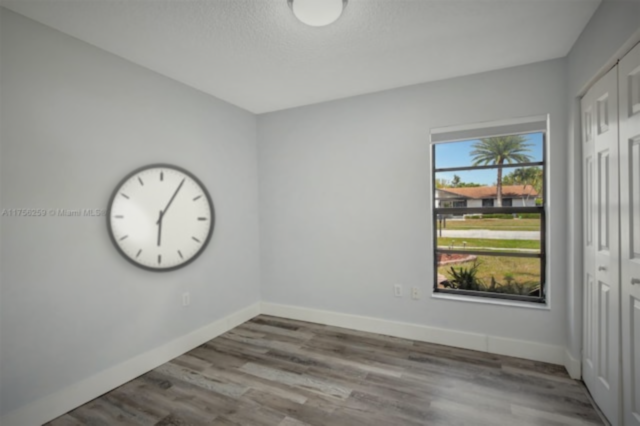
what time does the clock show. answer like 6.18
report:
6.05
